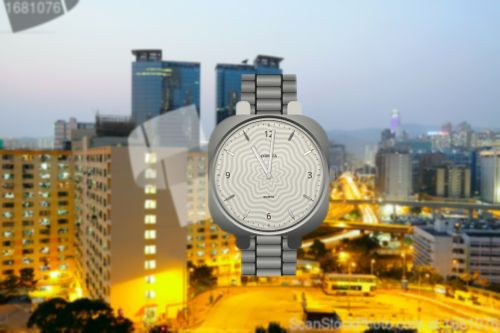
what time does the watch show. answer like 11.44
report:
11.01
